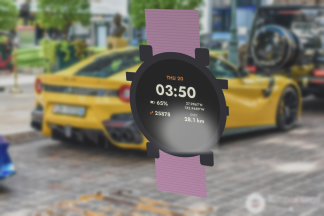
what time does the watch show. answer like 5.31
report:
3.50
